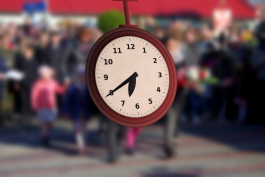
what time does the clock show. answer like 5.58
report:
6.40
